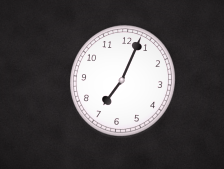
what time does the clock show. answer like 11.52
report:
7.03
